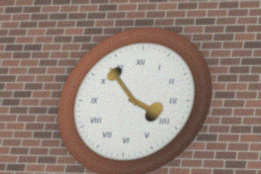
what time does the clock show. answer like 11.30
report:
3.53
